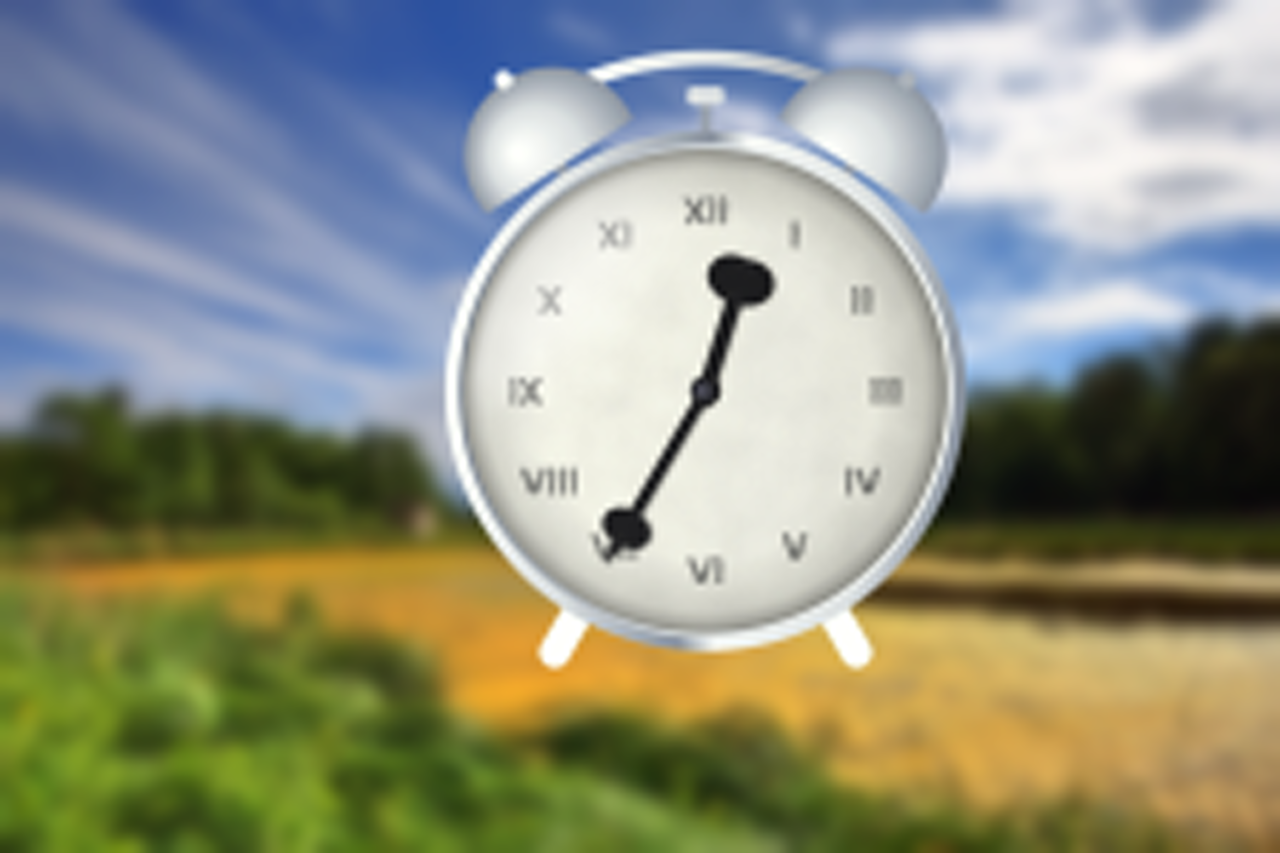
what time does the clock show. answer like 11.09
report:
12.35
